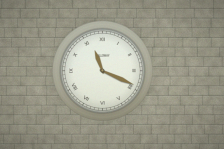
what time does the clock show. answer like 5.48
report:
11.19
